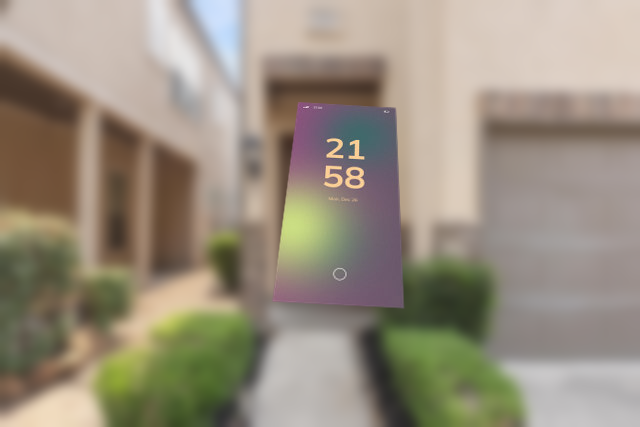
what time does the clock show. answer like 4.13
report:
21.58
